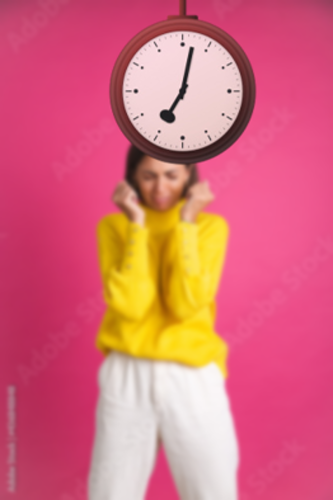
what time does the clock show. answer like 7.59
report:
7.02
